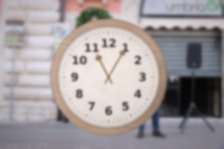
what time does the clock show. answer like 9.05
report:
11.05
